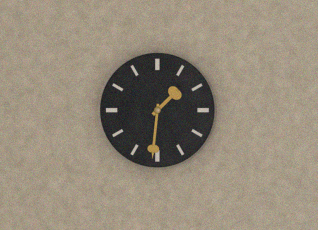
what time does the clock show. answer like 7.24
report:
1.31
